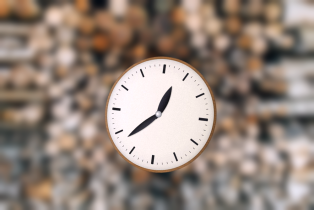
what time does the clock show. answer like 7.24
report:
12.38
